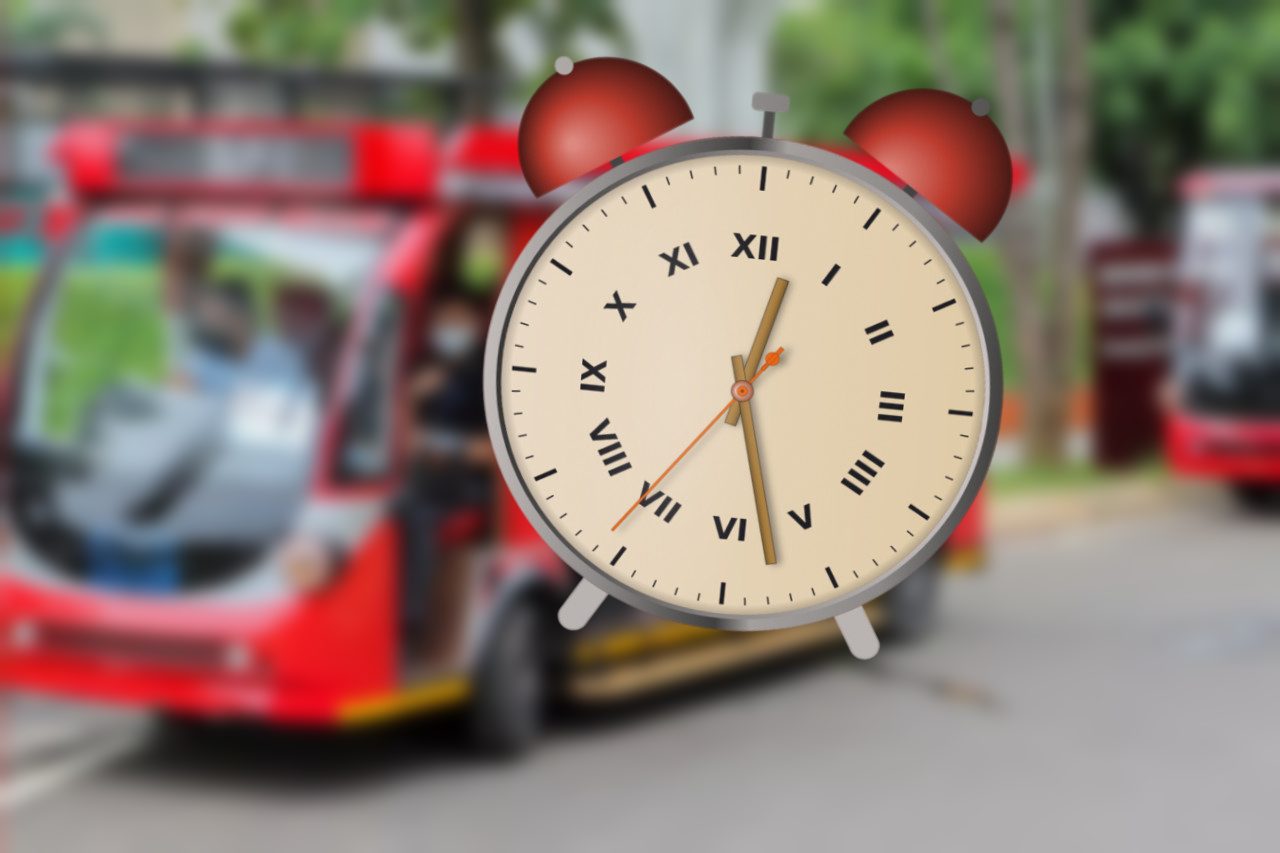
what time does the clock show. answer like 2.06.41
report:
12.27.36
